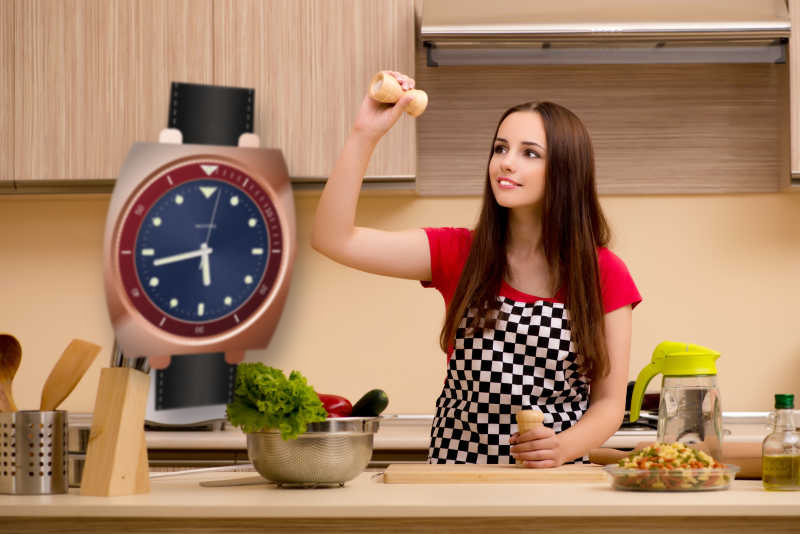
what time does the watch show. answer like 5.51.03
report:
5.43.02
